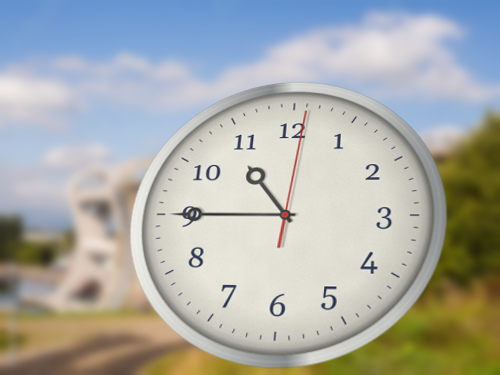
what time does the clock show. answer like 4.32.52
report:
10.45.01
